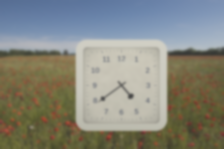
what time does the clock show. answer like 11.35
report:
4.39
